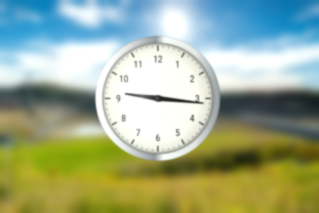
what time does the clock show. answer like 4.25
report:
9.16
